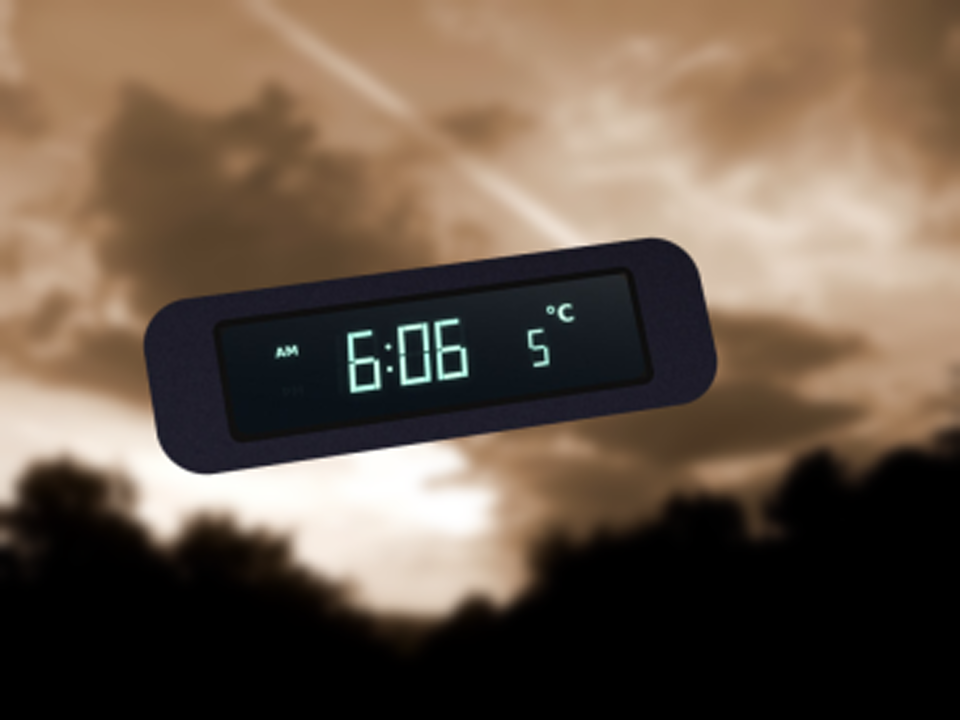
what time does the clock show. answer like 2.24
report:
6.06
